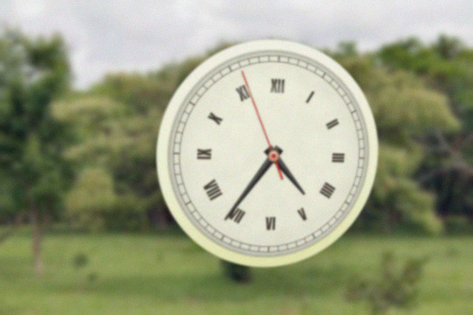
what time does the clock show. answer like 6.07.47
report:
4.35.56
